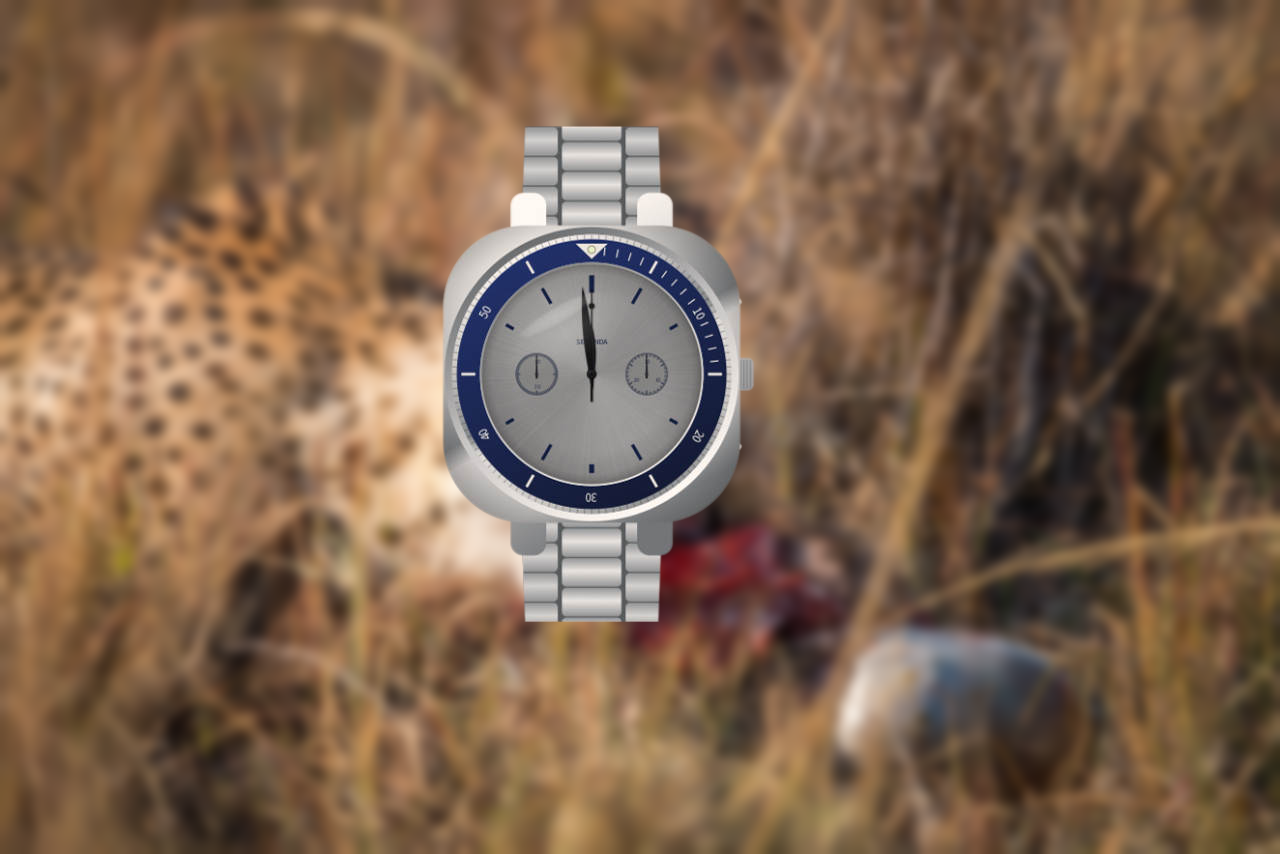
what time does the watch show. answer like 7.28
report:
11.59
